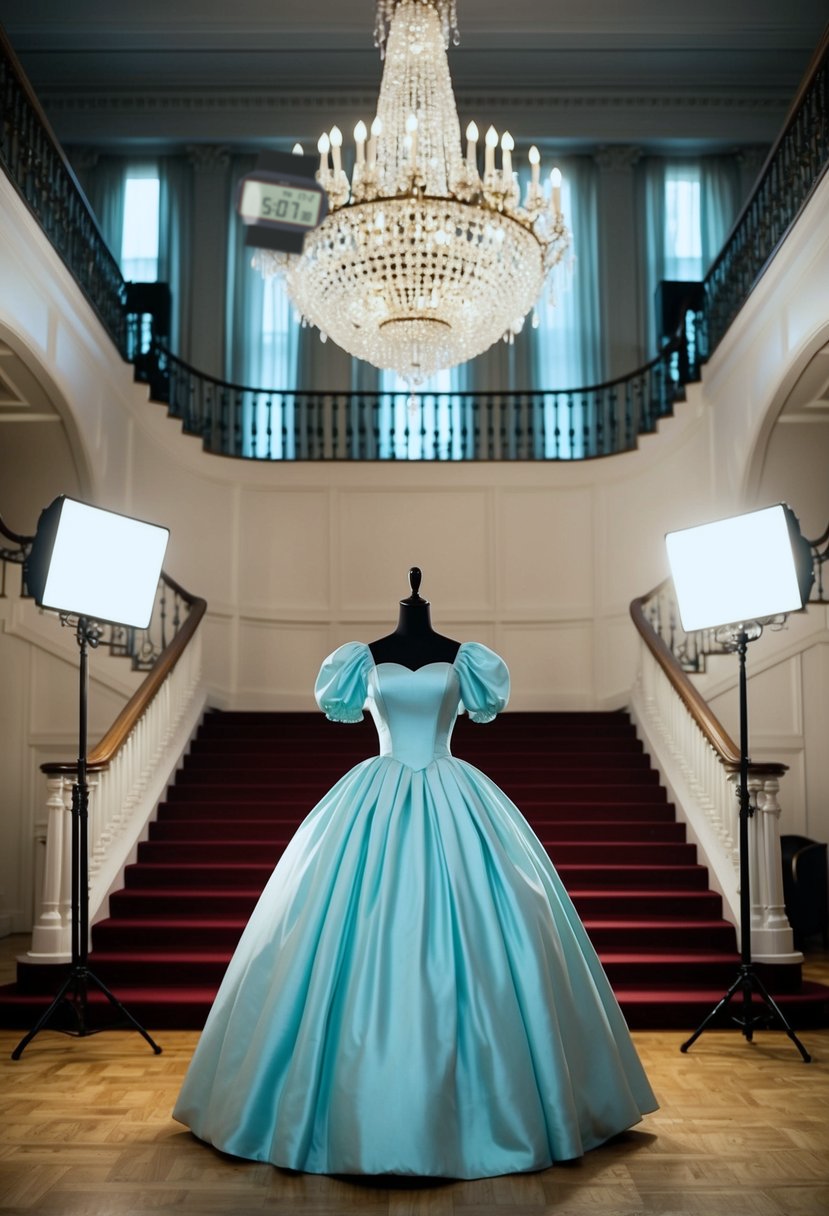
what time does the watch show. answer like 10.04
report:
5.07
